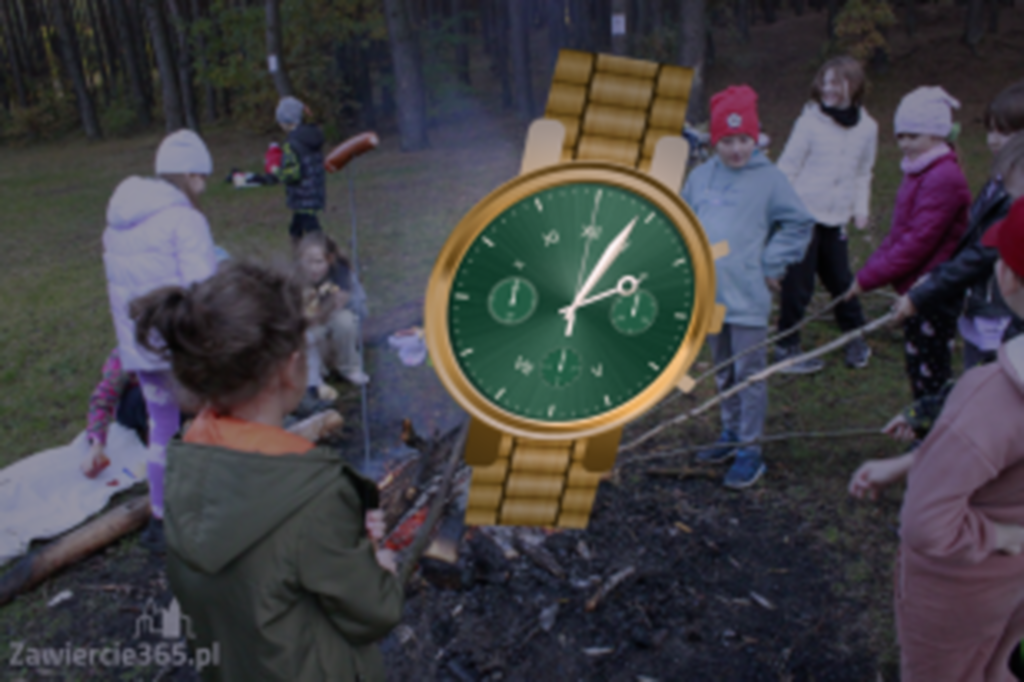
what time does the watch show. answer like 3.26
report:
2.04
